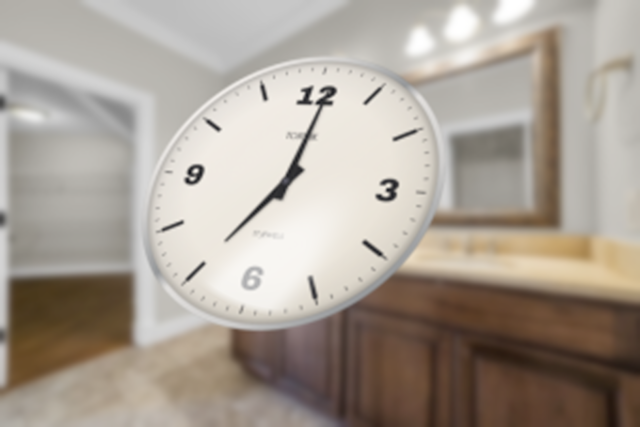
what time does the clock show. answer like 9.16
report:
7.01
